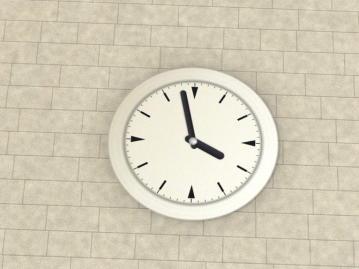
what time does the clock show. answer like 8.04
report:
3.58
